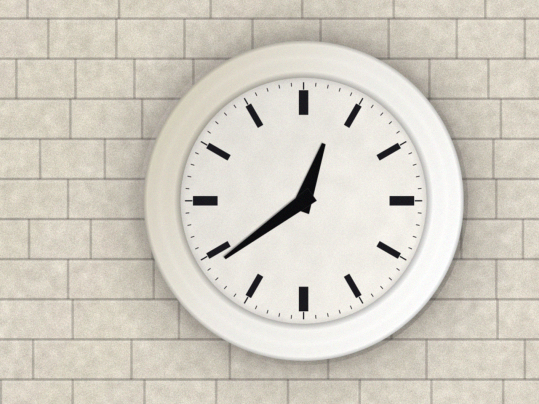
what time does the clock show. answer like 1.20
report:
12.39
